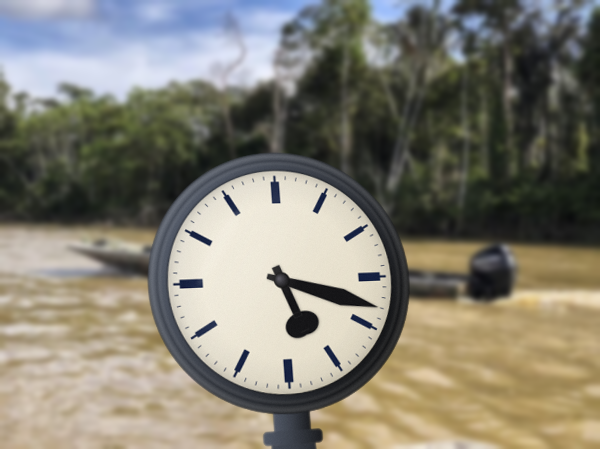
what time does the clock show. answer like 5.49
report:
5.18
